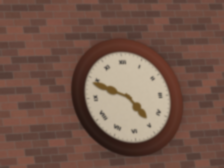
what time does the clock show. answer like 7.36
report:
4.49
